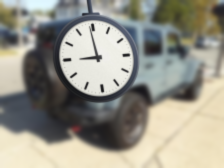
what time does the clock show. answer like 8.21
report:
8.59
